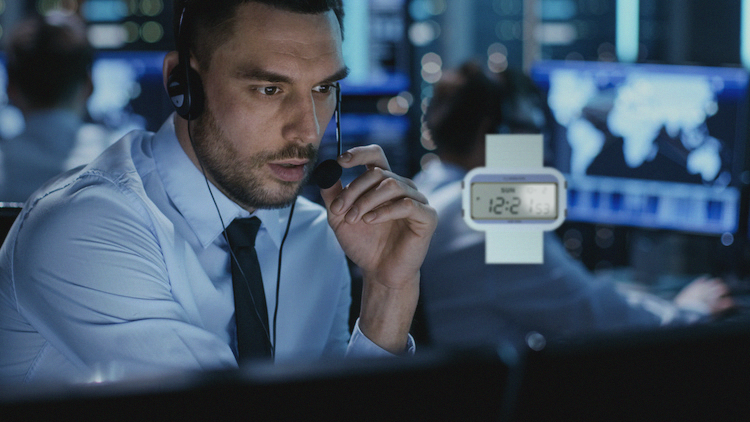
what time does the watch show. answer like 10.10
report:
12.21
